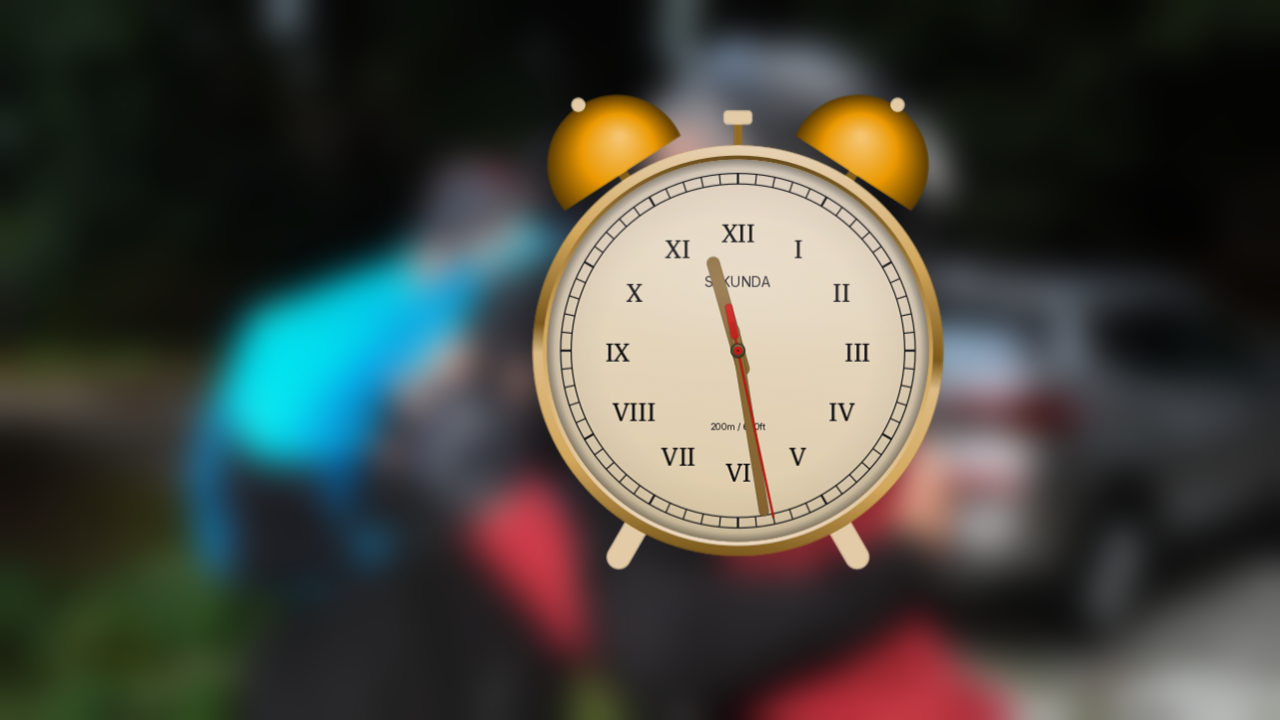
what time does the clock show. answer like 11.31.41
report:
11.28.28
